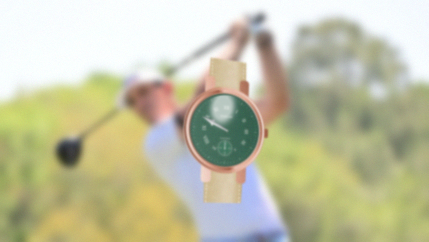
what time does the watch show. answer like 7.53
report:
9.49
